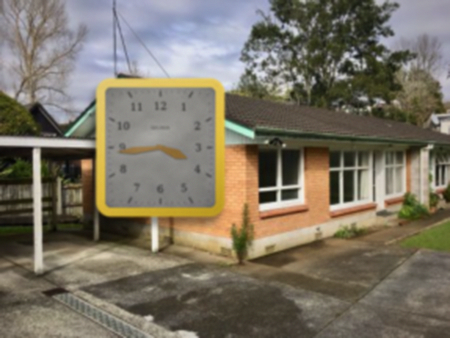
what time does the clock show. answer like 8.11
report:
3.44
